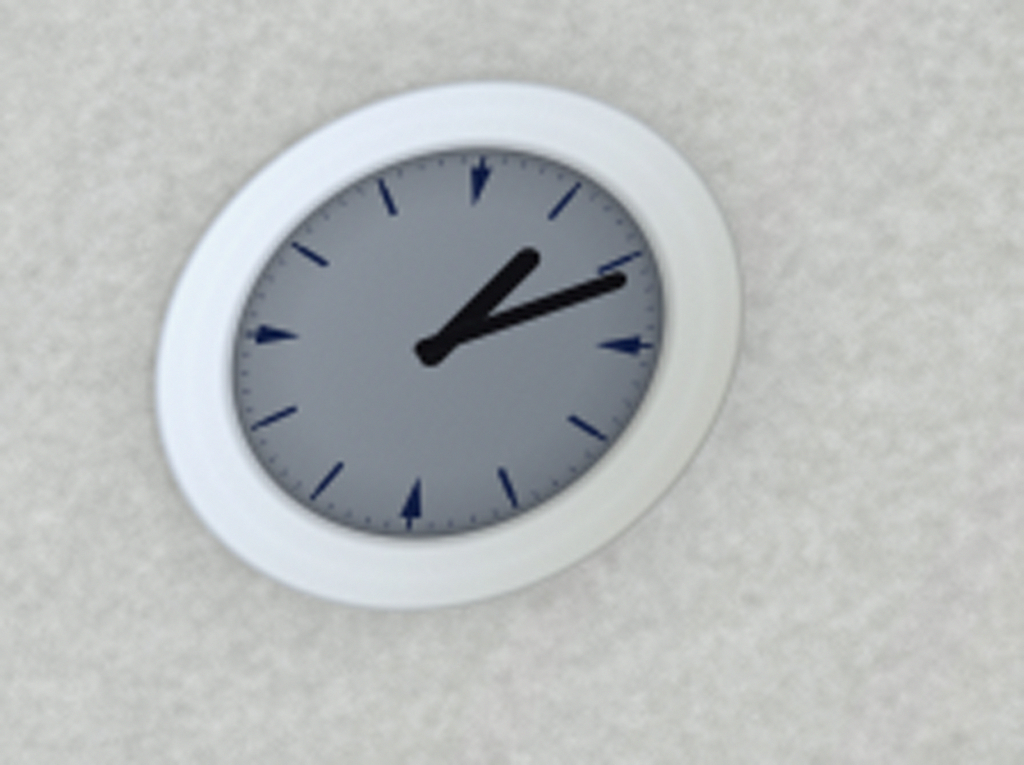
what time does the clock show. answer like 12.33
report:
1.11
